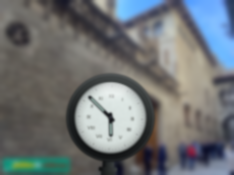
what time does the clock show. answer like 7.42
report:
5.52
